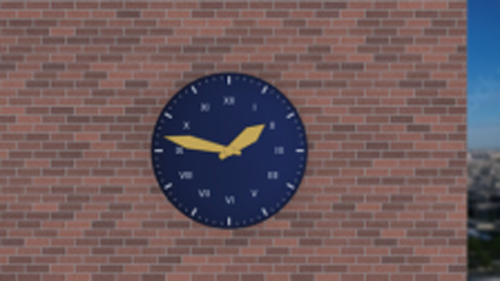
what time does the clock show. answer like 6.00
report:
1.47
